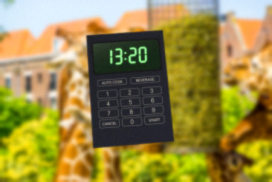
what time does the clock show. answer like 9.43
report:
13.20
